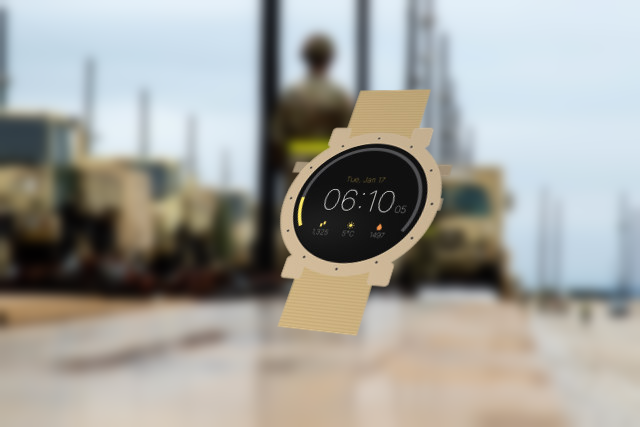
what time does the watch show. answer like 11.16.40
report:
6.10.05
